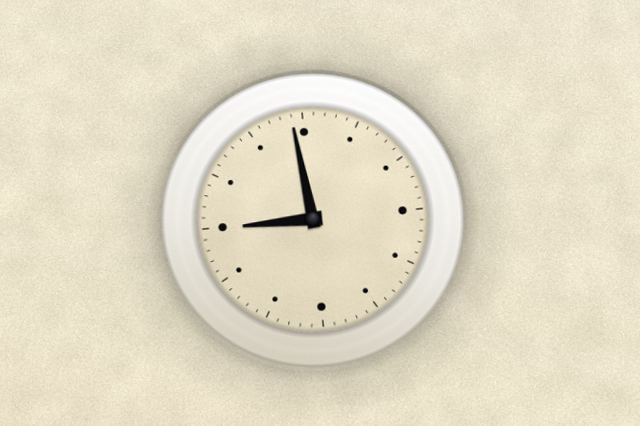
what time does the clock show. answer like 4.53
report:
8.59
